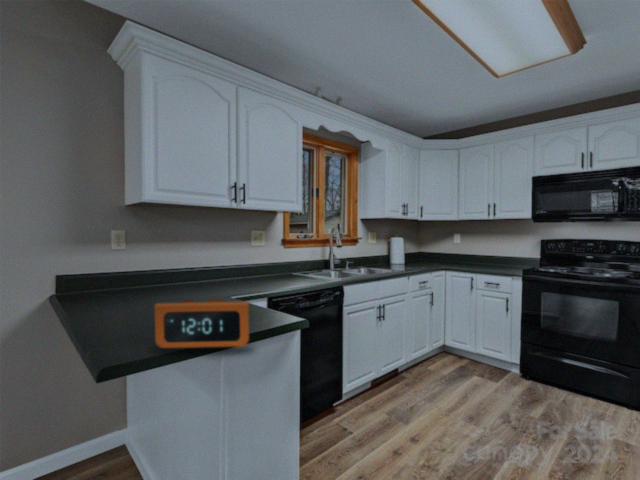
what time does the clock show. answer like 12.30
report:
12.01
